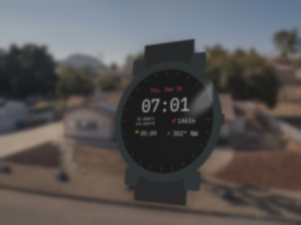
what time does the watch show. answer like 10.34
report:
7.01
